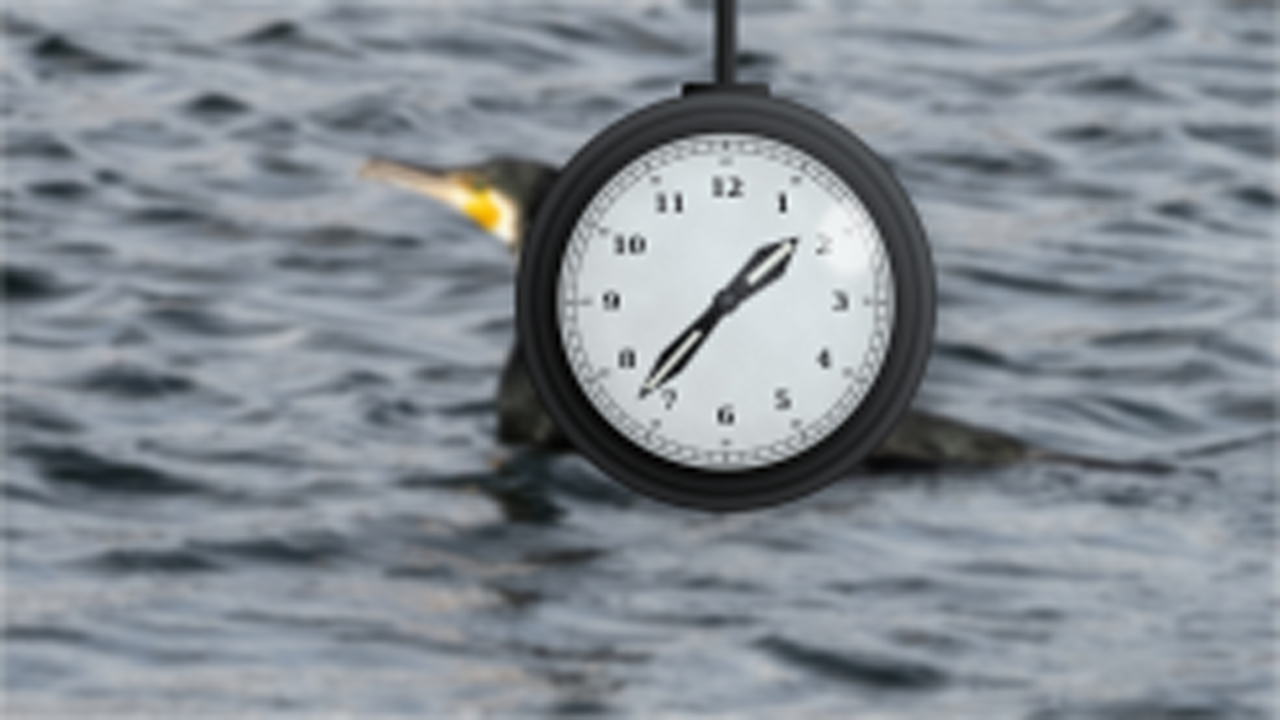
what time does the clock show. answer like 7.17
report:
1.37
